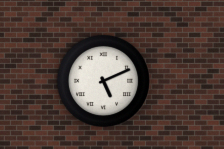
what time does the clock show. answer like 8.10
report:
5.11
